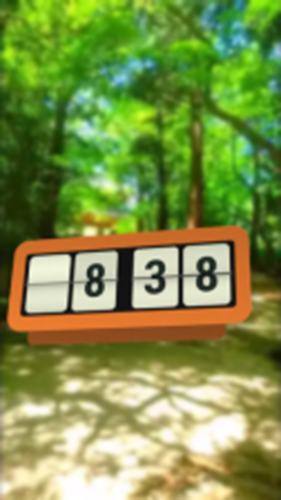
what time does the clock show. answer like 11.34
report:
8.38
